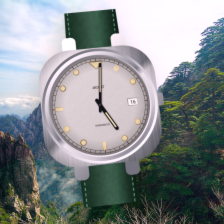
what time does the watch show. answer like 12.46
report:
5.01
